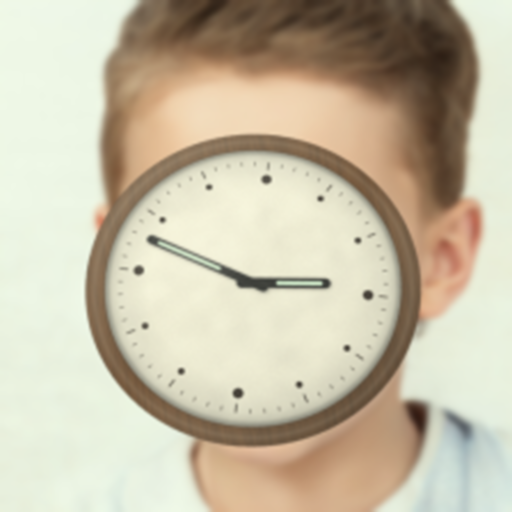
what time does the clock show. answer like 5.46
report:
2.48
